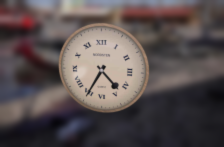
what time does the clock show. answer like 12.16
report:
4.35
